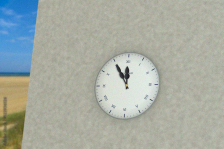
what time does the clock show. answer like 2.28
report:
11.55
